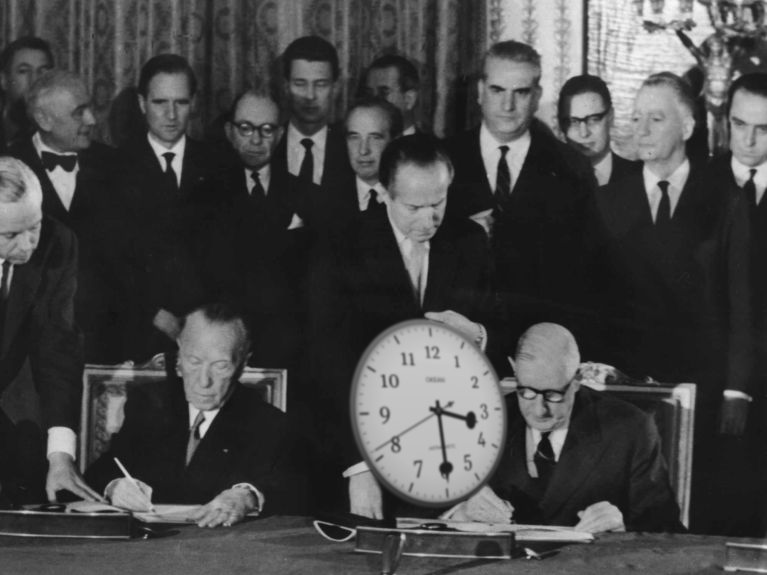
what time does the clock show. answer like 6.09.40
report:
3.29.41
